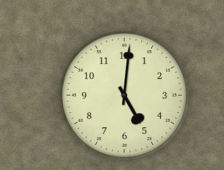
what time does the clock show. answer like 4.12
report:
5.01
